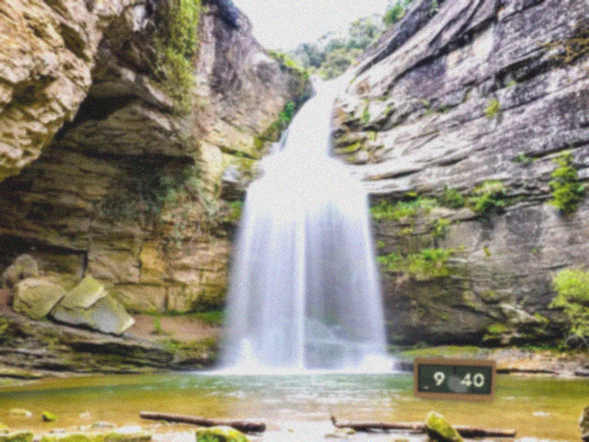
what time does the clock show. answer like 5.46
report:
9.40
